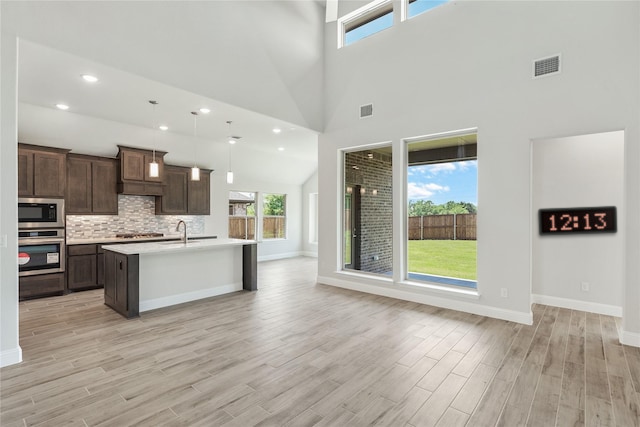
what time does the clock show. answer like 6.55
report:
12.13
